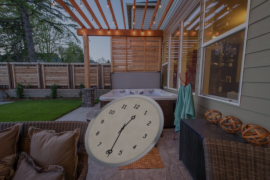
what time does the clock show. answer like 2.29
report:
12.29
